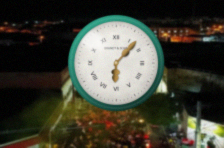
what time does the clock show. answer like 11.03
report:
6.07
